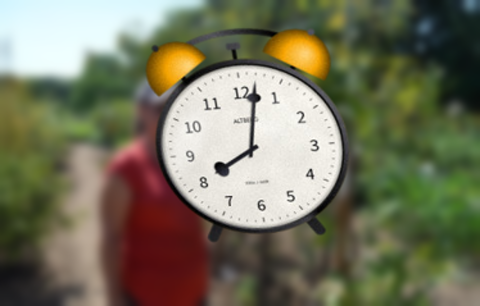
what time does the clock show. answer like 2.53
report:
8.02
